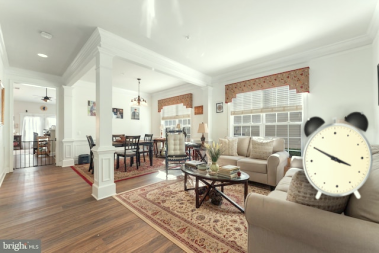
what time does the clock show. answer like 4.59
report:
3.50
